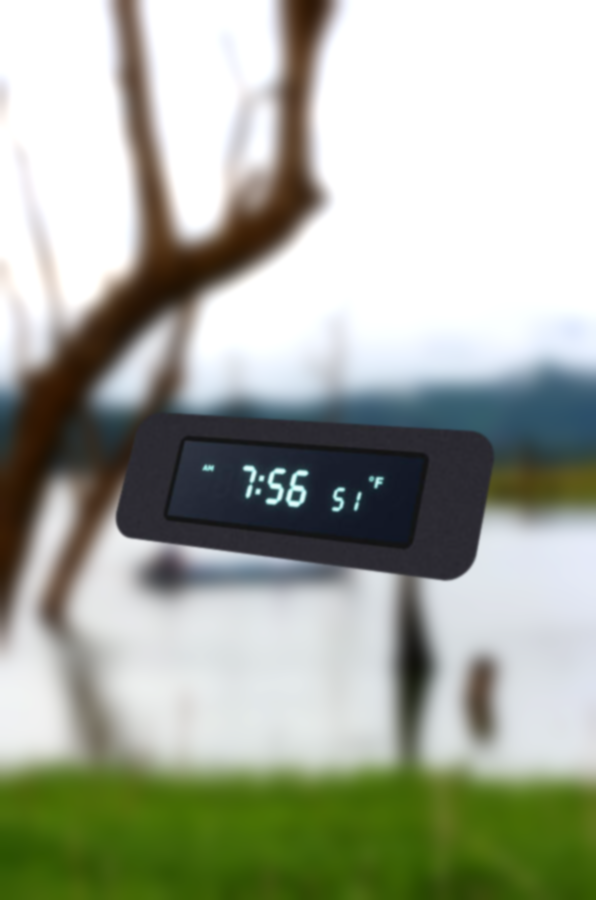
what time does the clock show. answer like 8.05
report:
7.56
